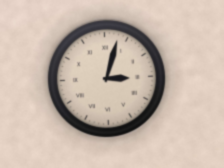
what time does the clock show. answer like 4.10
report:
3.03
